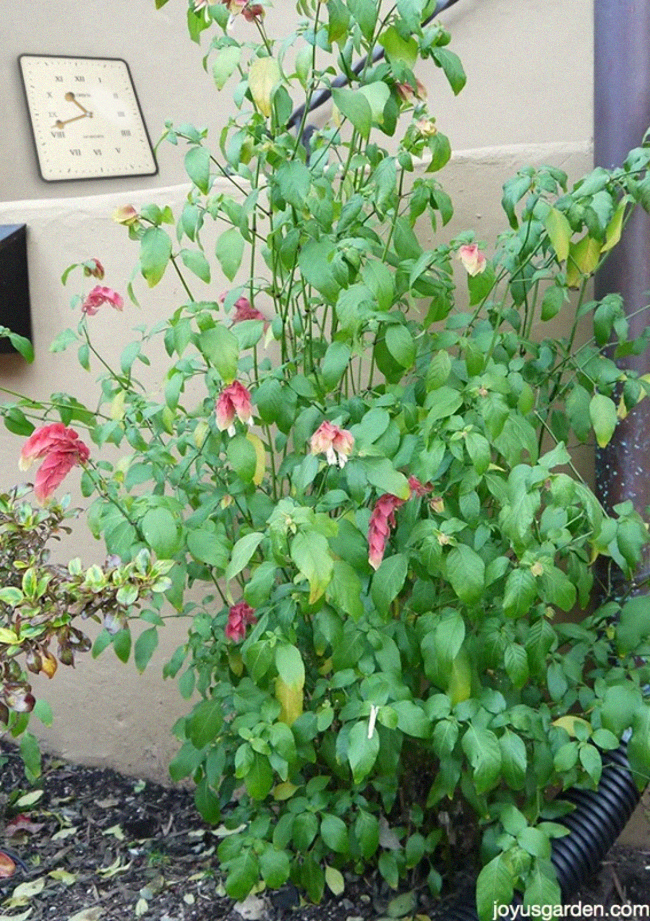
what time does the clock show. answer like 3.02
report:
10.42
